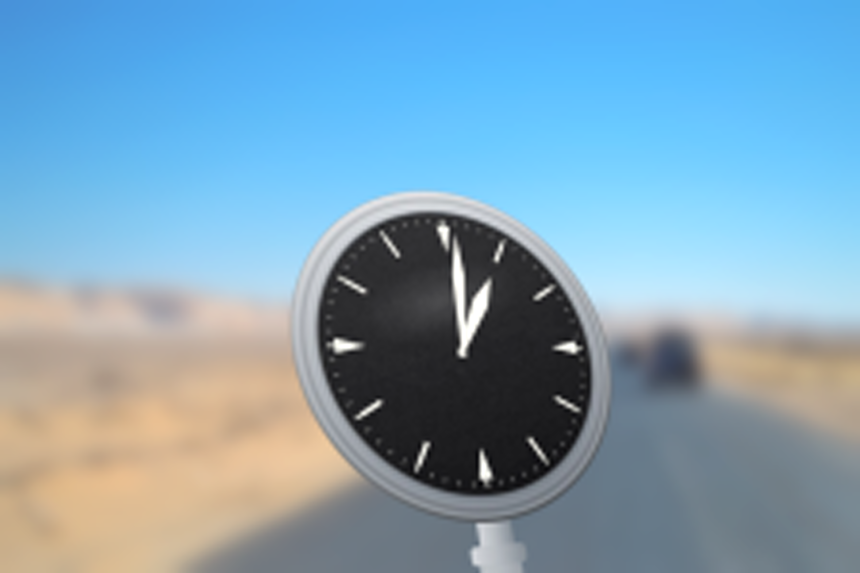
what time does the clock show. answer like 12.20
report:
1.01
